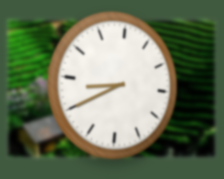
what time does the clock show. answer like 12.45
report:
8.40
